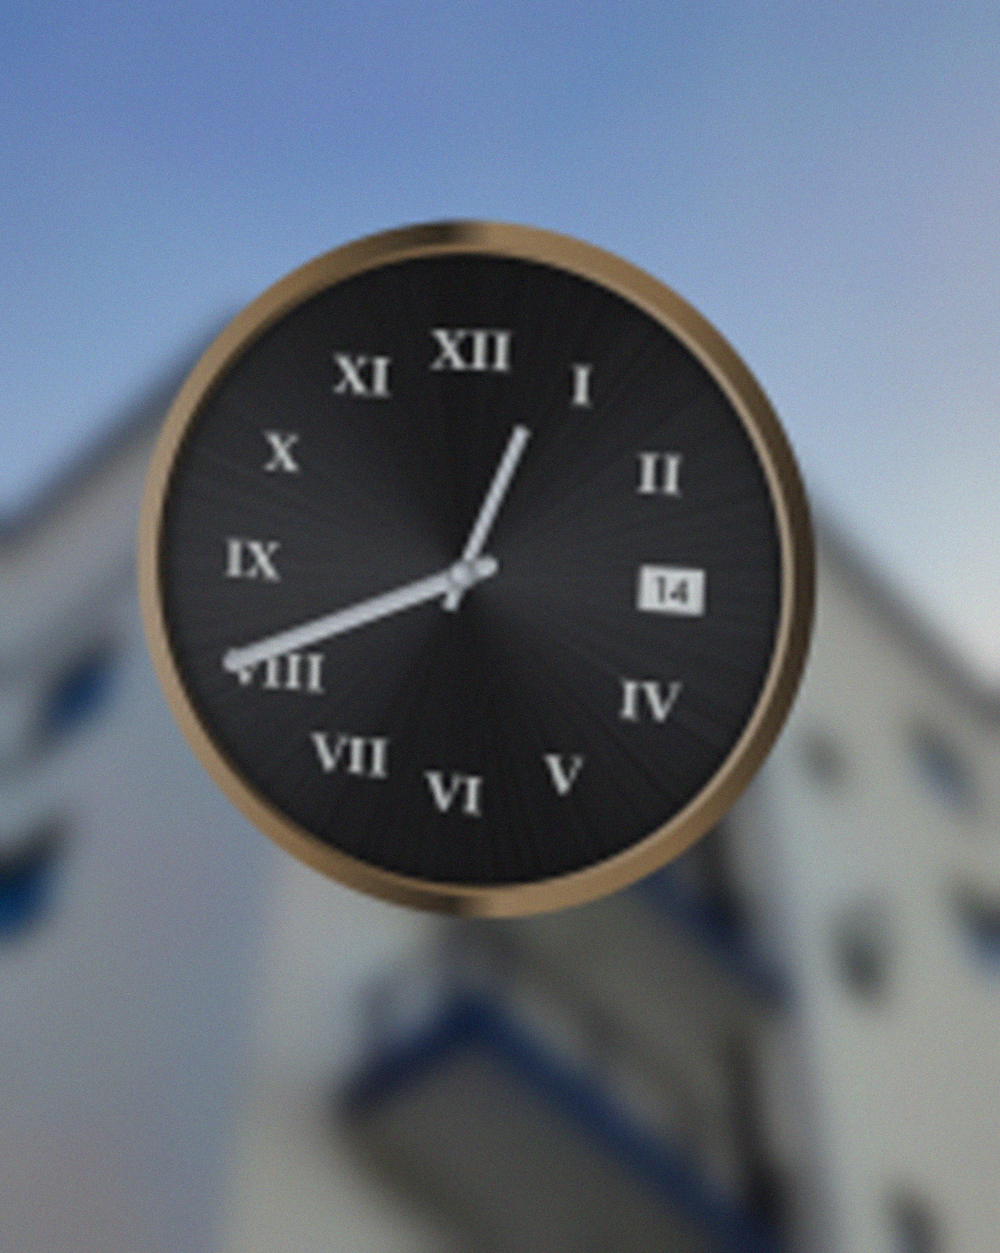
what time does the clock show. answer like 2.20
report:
12.41
